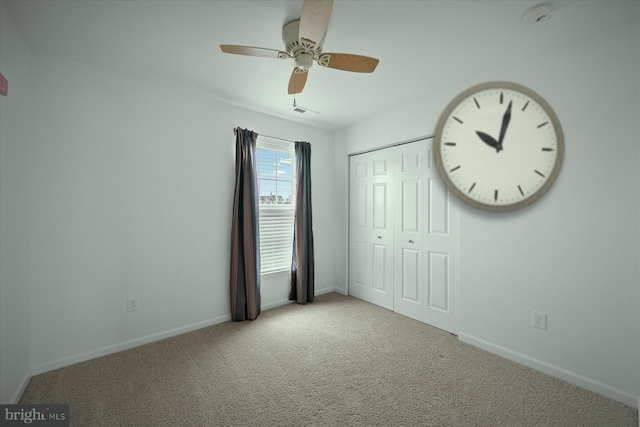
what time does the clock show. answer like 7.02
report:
10.02
